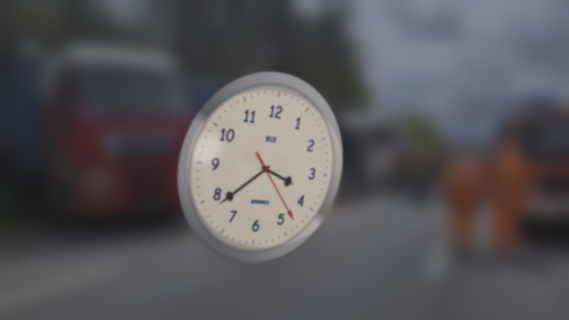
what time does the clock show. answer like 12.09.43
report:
3.38.23
